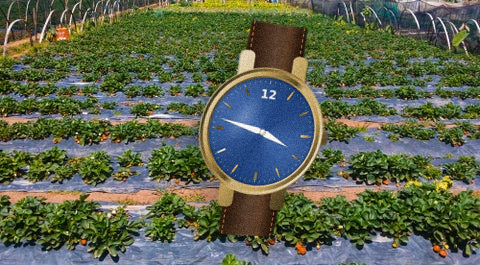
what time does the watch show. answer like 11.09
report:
3.47
